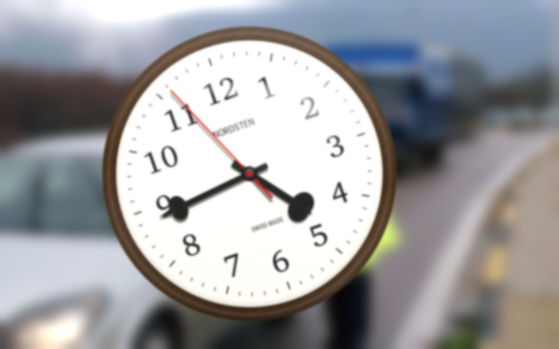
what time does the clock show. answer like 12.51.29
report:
4.43.56
